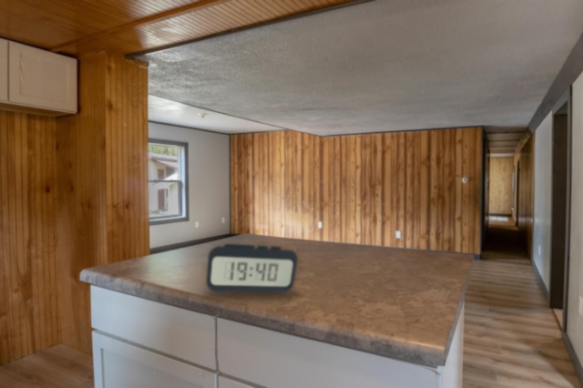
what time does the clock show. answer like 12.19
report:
19.40
